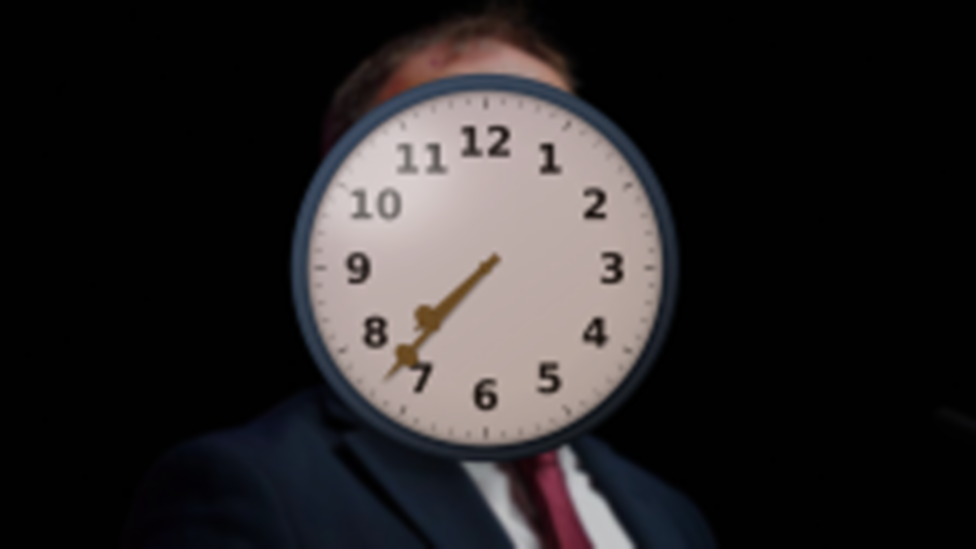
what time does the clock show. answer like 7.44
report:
7.37
